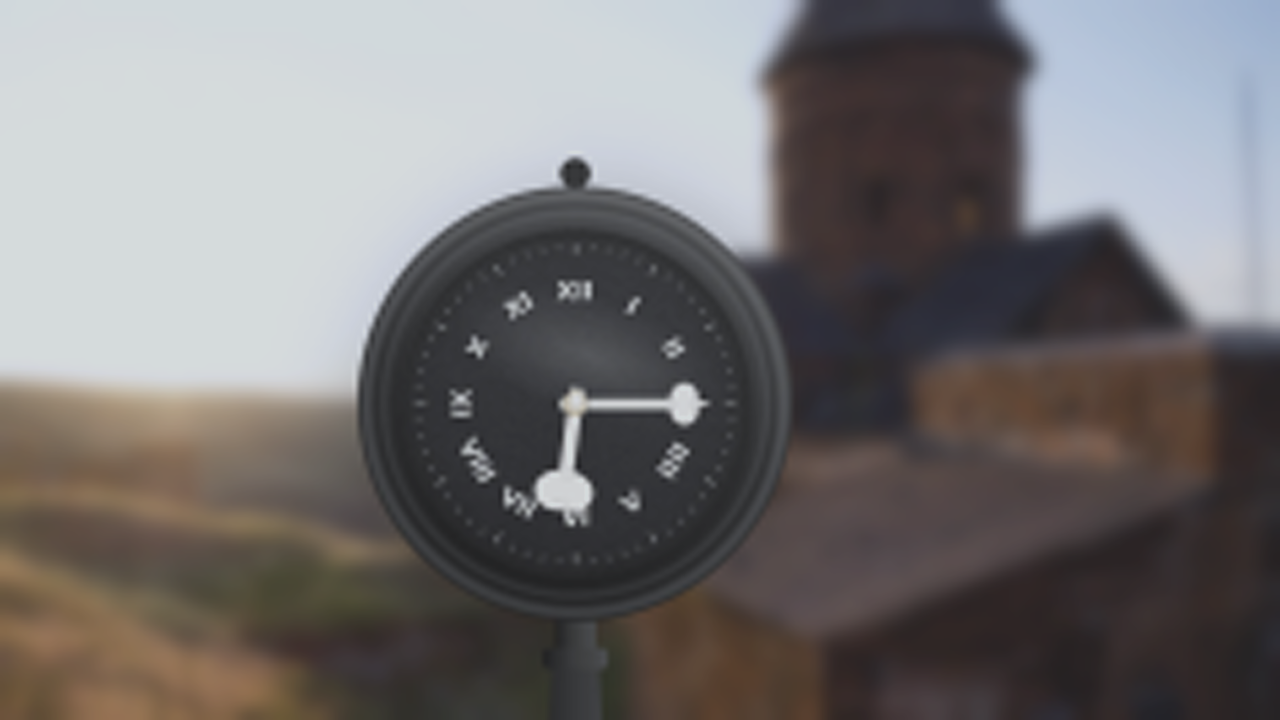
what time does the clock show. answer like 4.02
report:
6.15
